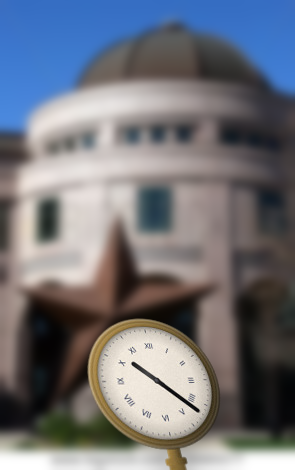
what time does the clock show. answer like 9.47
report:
10.22
